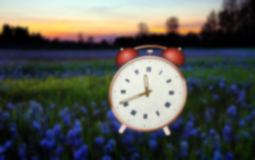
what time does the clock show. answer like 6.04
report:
11.41
